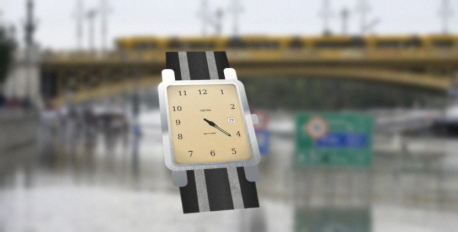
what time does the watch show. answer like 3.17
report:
4.22
